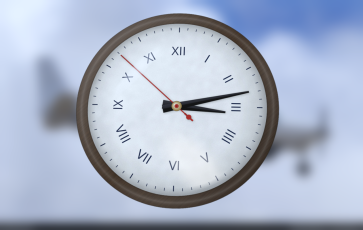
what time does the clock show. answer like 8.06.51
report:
3.12.52
